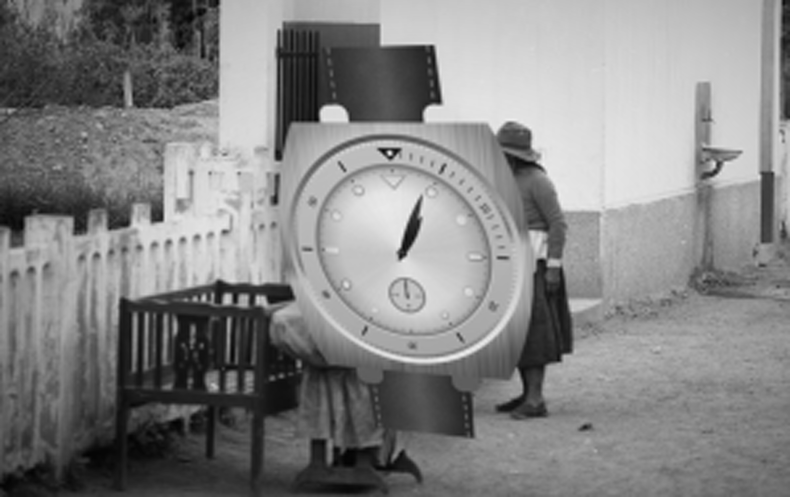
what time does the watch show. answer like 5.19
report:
1.04
